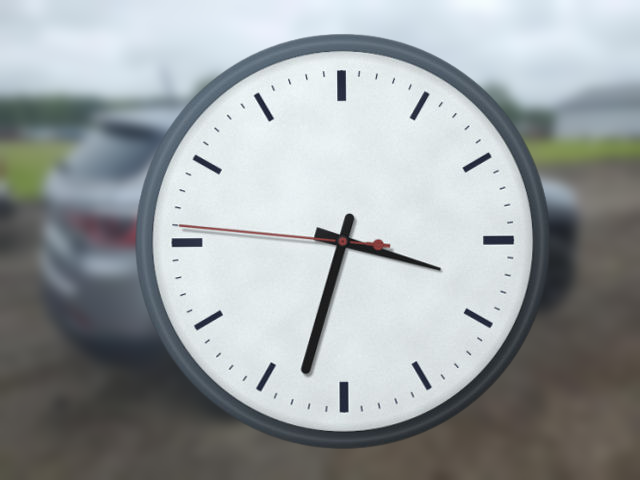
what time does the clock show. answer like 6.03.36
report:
3.32.46
